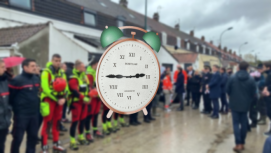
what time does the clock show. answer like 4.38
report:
2.45
